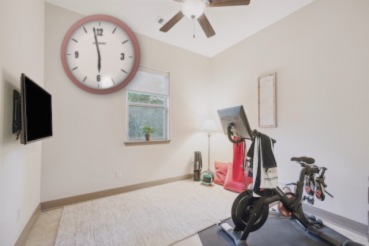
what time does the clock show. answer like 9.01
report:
5.58
